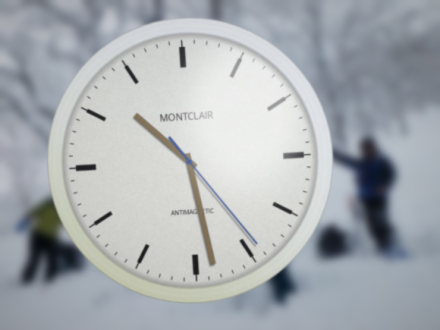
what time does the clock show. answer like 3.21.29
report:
10.28.24
